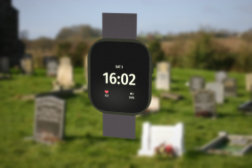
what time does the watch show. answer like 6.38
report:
16.02
